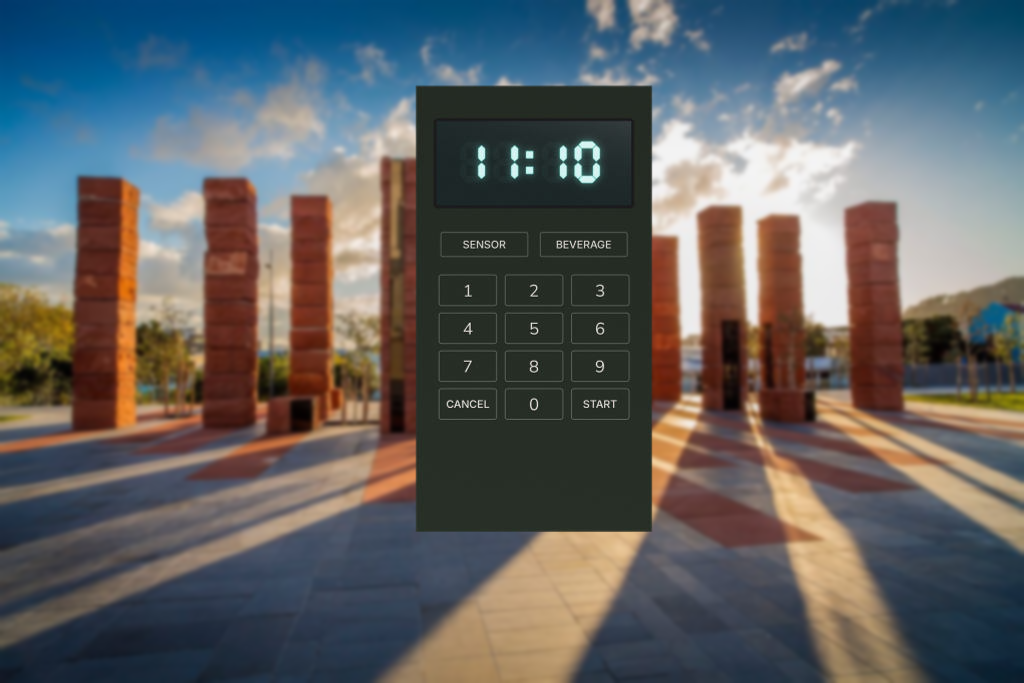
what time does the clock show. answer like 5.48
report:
11.10
